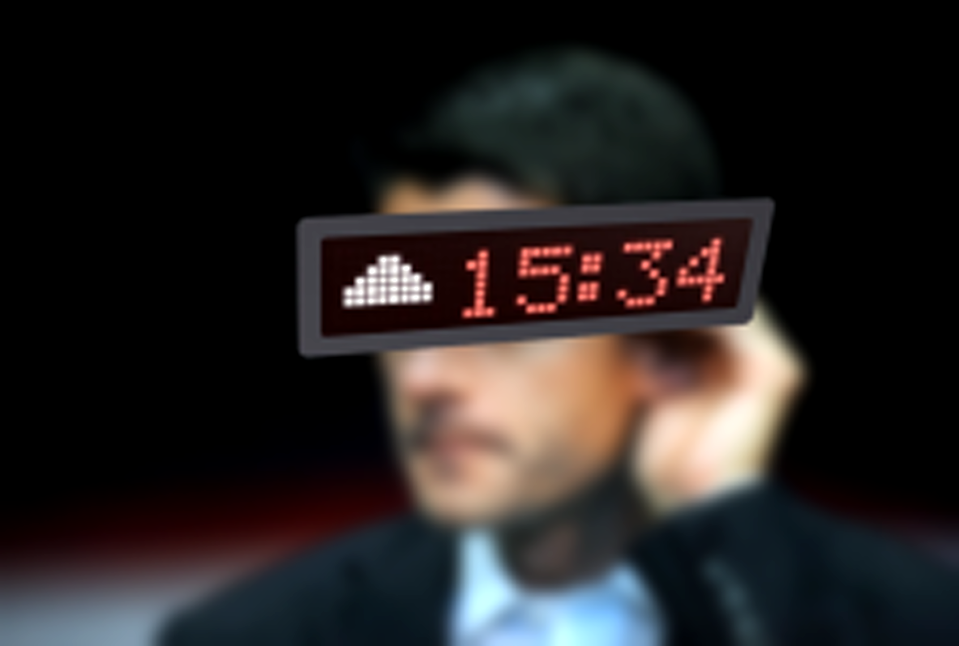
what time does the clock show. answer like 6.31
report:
15.34
